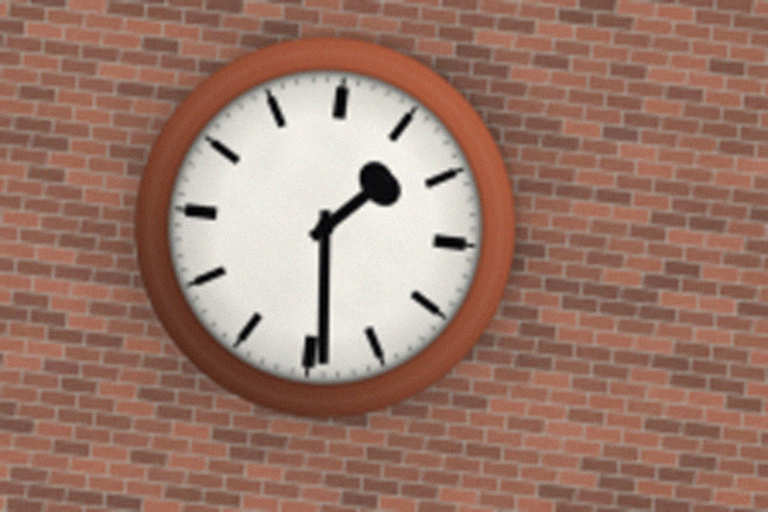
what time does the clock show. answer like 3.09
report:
1.29
